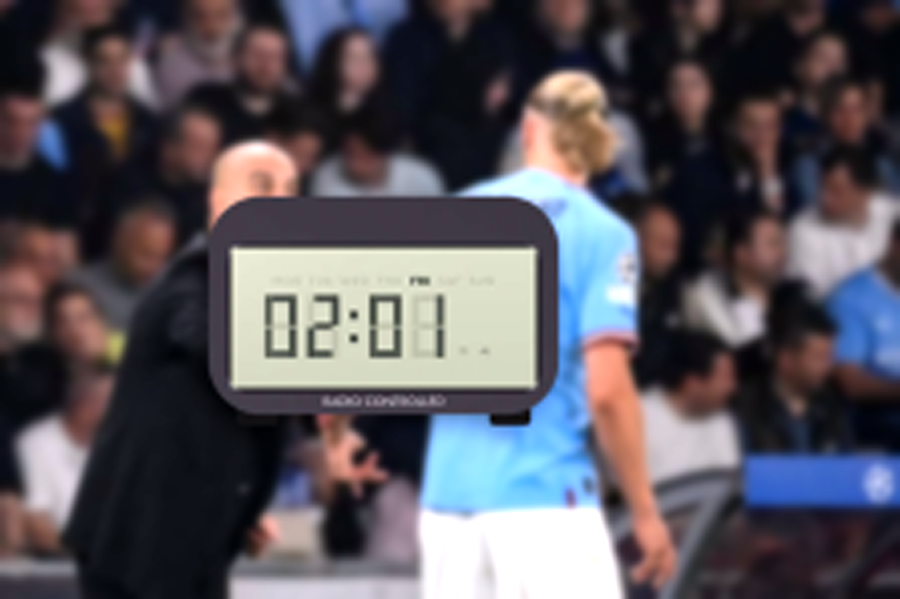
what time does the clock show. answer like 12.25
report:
2.01
